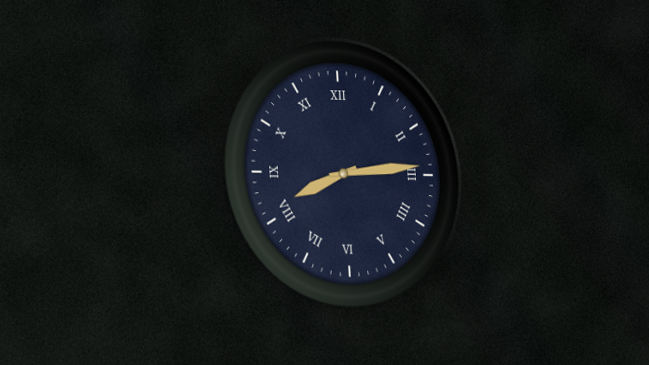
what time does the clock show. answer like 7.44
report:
8.14
